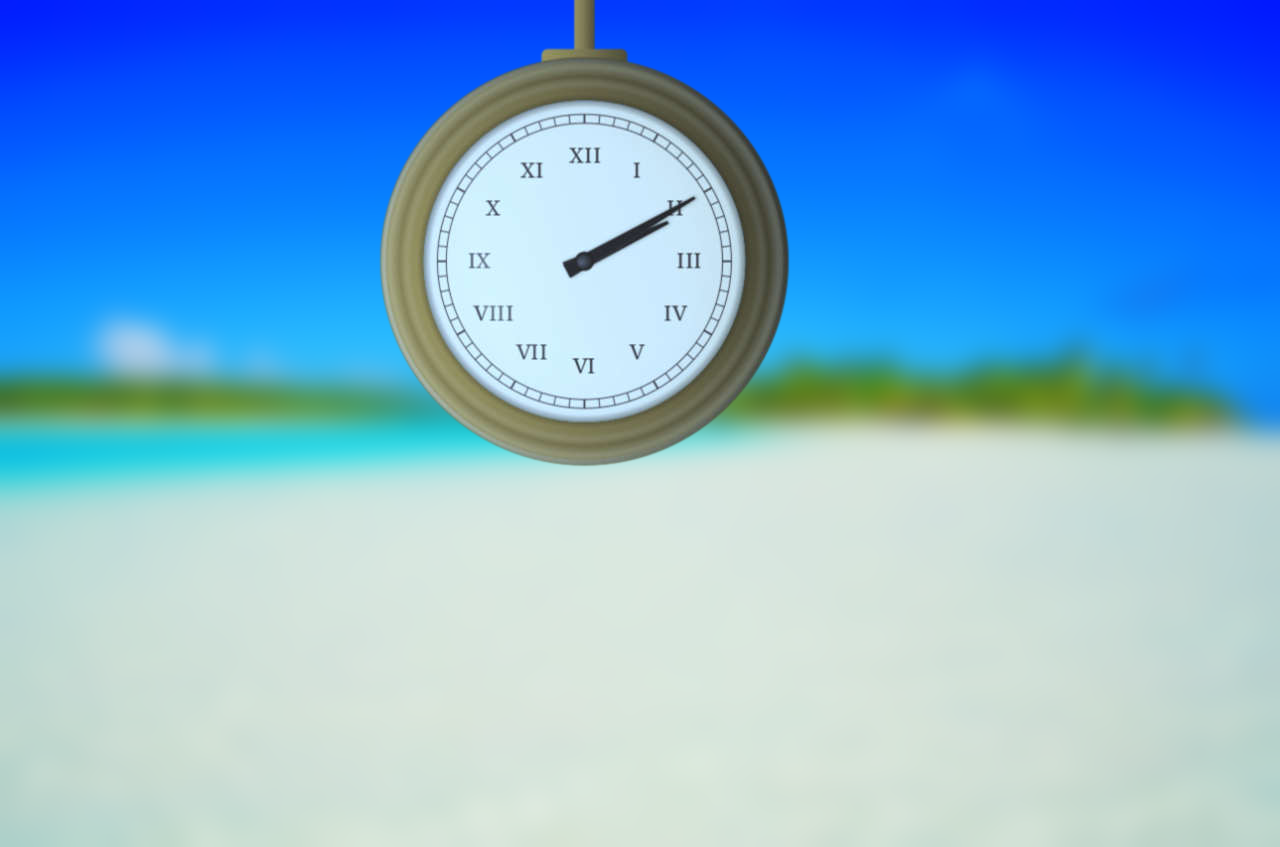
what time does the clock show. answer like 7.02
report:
2.10
